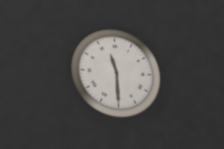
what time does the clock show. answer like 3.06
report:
11.30
